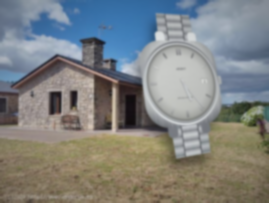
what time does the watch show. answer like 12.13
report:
5.24
